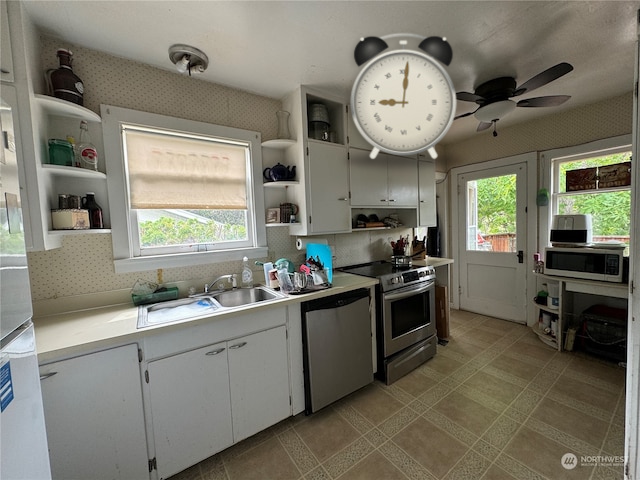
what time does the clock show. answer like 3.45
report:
9.01
